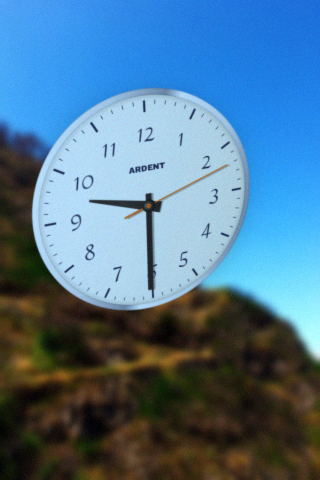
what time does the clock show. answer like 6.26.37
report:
9.30.12
